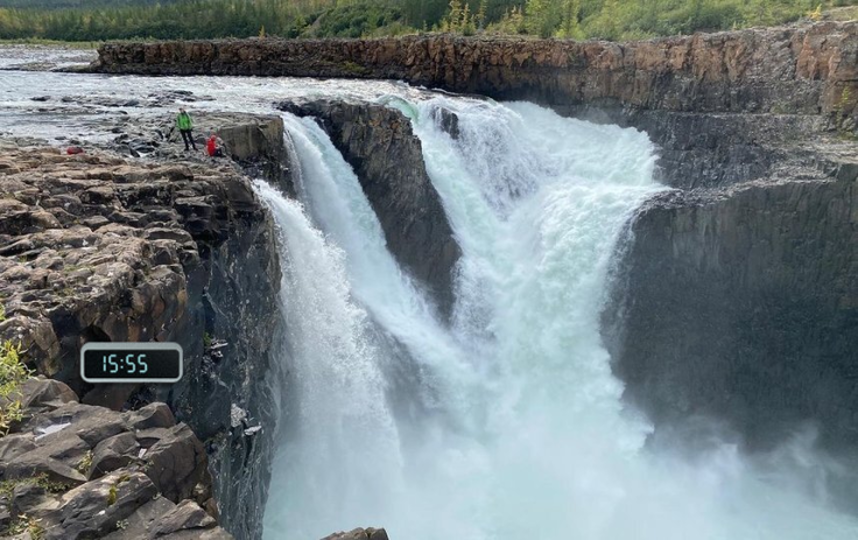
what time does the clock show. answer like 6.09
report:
15.55
